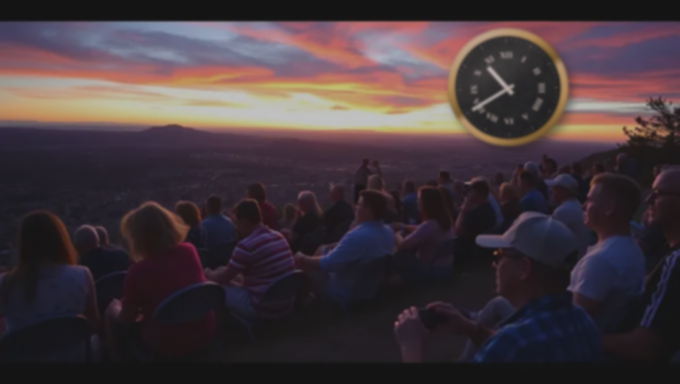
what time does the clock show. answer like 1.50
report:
10.40
